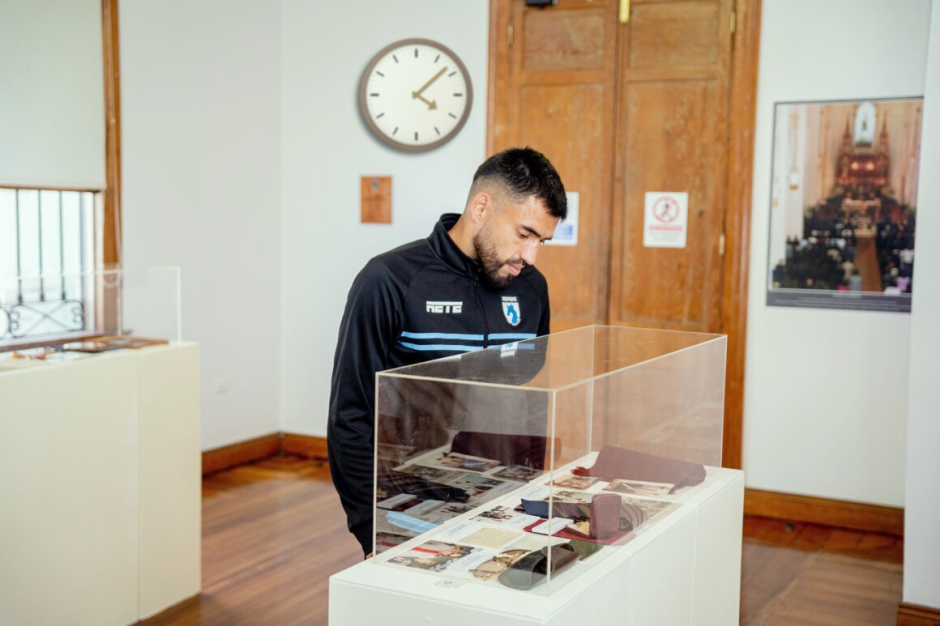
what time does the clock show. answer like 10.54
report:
4.08
